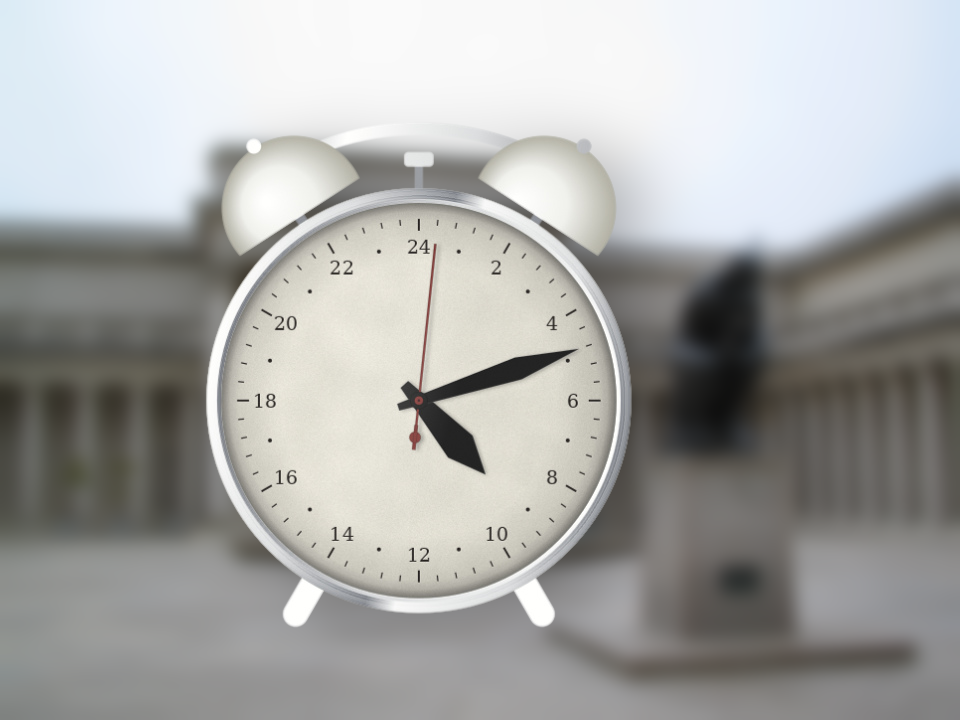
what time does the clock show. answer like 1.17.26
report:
9.12.01
